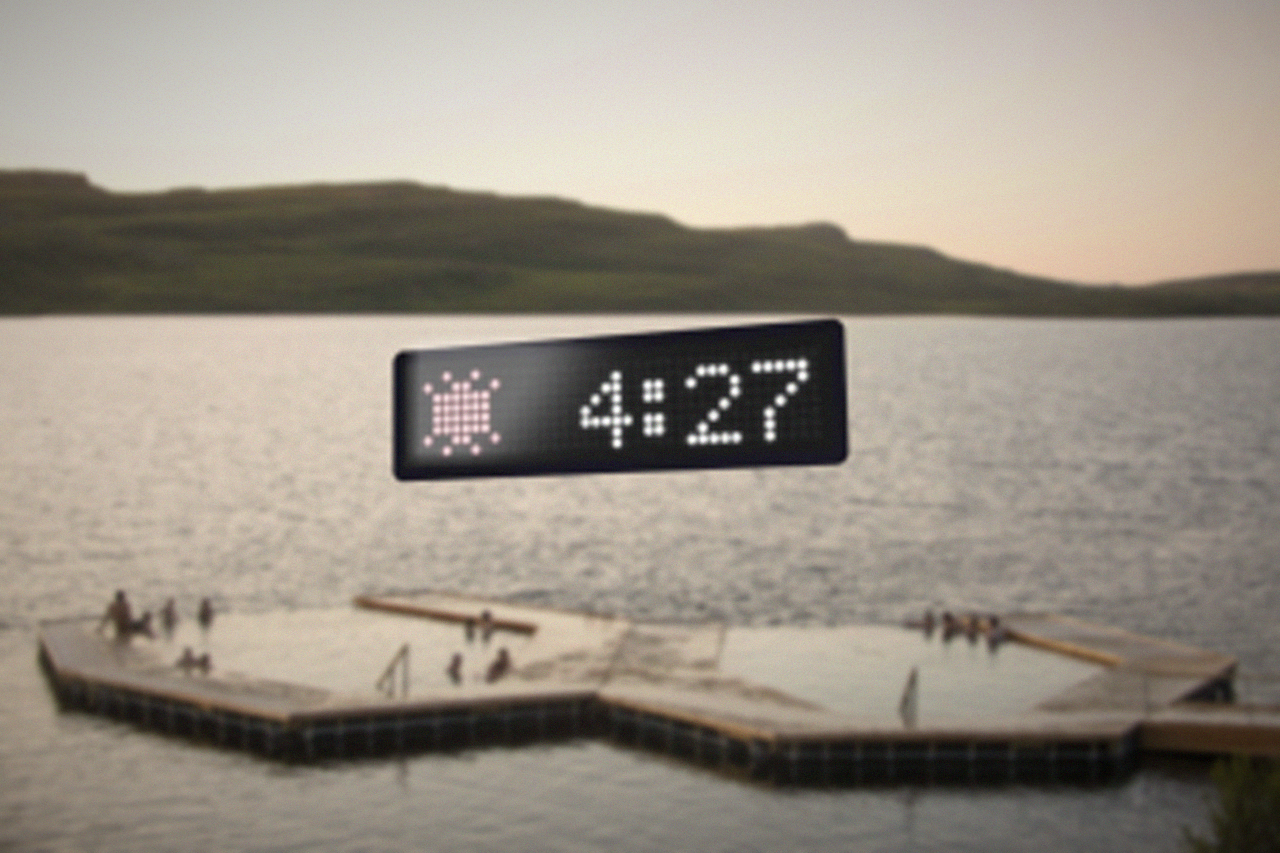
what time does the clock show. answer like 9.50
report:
4.27
